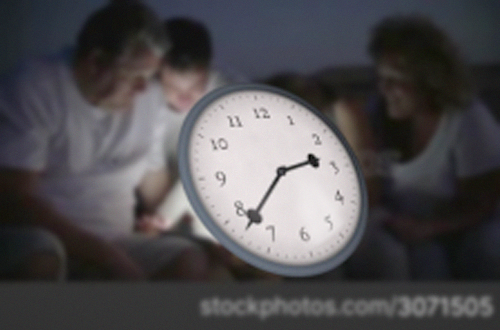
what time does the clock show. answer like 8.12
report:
2.38
